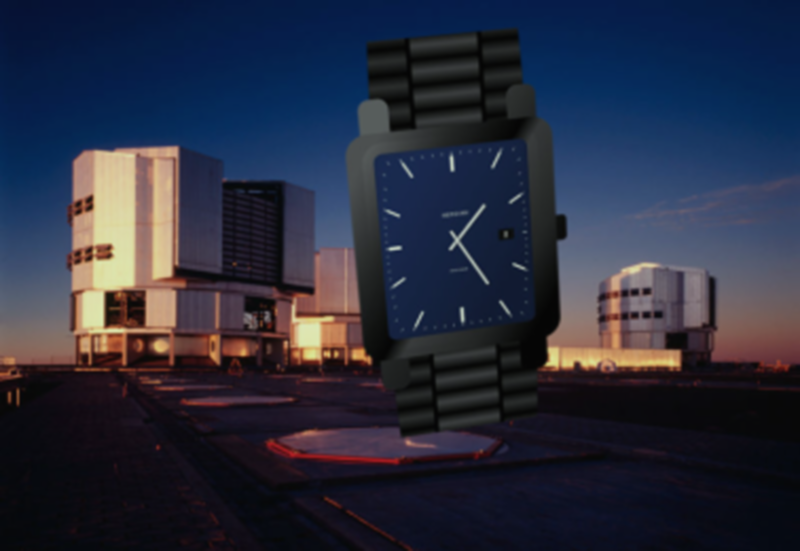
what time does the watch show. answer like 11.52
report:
1.25
